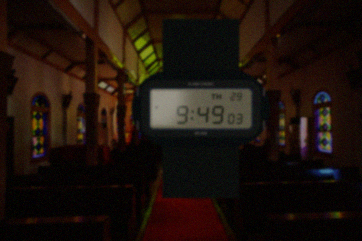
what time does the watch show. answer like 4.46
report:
9.49
